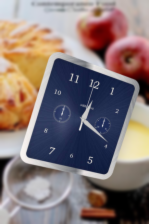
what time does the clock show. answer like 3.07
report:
12.19
